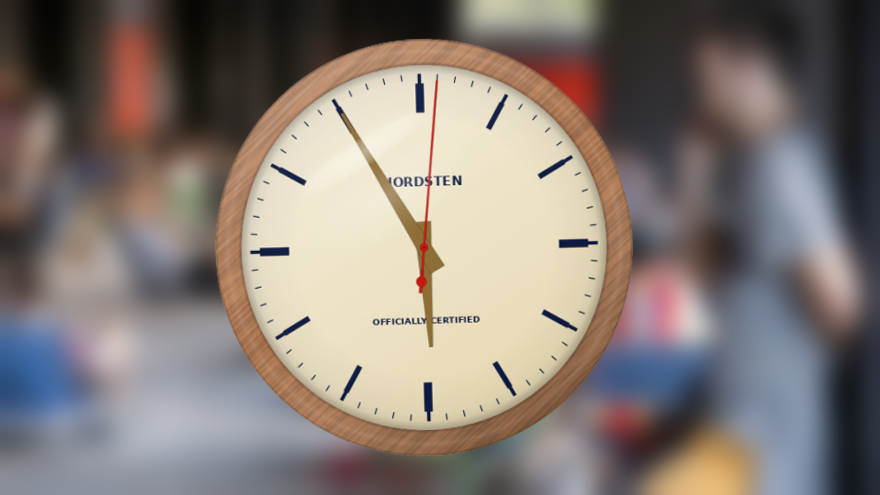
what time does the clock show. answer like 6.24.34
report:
5.55.01
